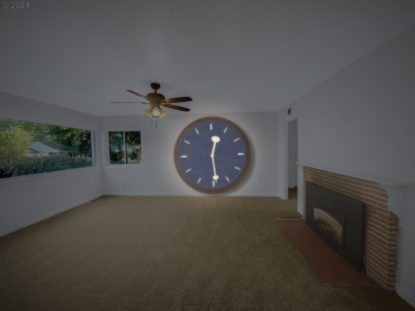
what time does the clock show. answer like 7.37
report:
12.29
